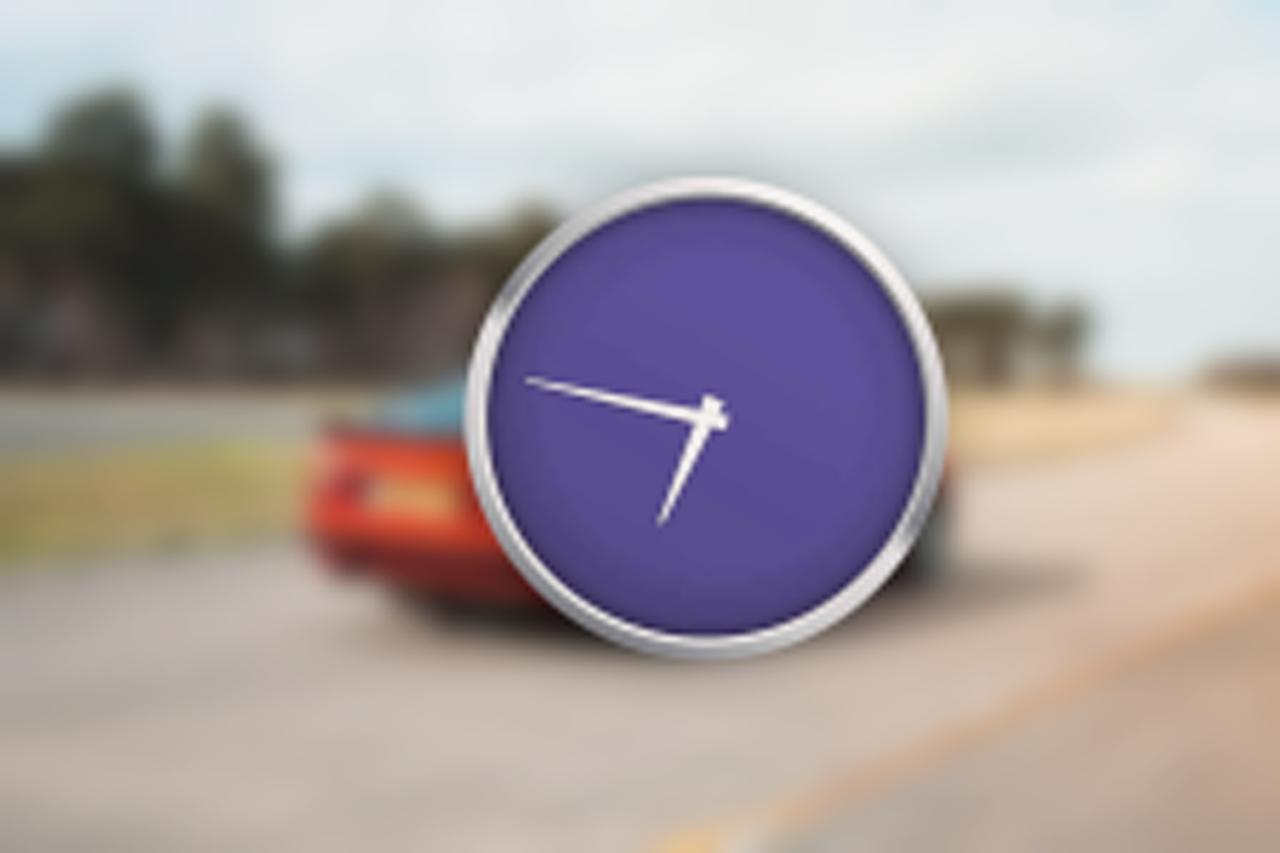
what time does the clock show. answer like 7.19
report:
6.47
